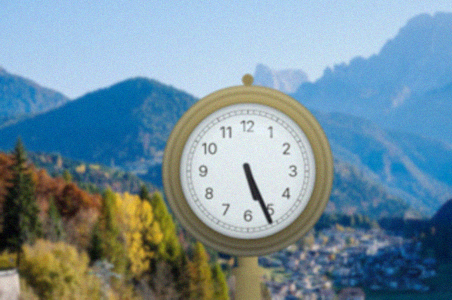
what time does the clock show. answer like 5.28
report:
5.26
